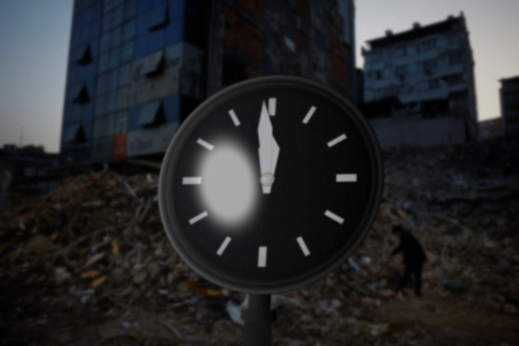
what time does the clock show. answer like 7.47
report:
11.59
